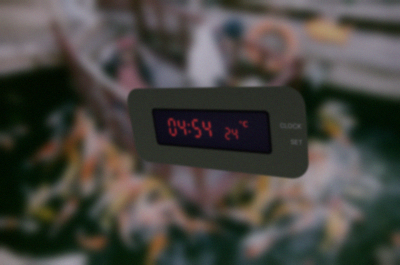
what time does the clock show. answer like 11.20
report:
4.54
